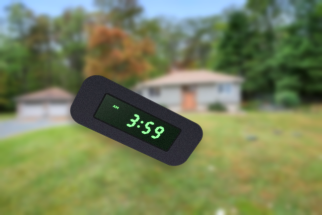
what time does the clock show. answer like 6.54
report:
3.59
